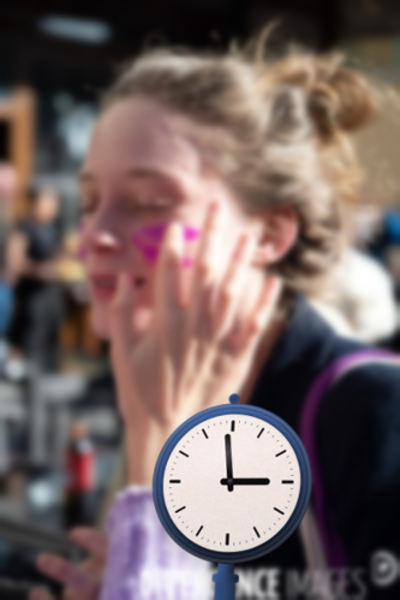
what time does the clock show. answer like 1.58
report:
2.59
